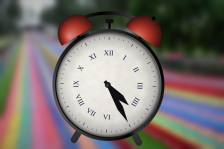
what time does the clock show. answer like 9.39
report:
4.25
